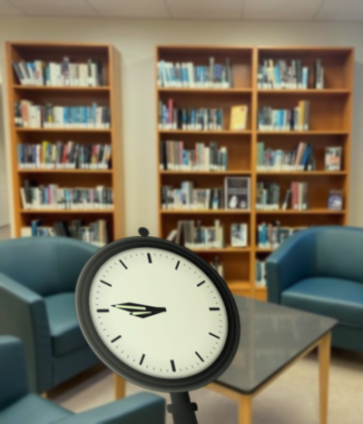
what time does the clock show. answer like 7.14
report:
8.46
